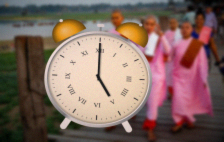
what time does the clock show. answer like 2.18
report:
5.00
